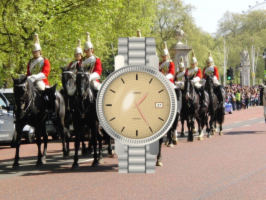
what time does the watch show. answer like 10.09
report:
1.25
